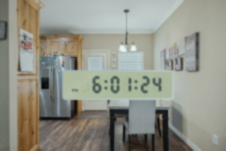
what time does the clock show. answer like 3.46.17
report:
6.01.24
